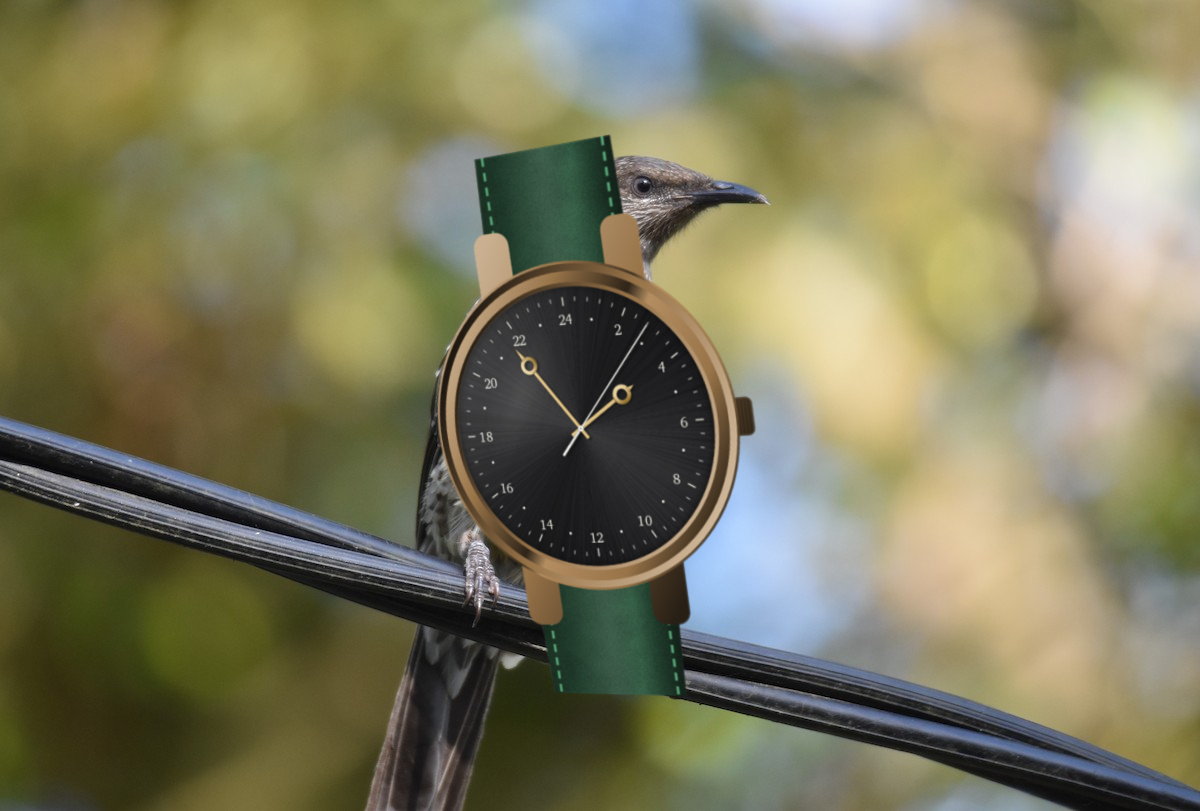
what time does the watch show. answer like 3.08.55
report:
3.54.07
